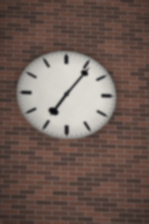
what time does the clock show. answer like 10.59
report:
7.06
